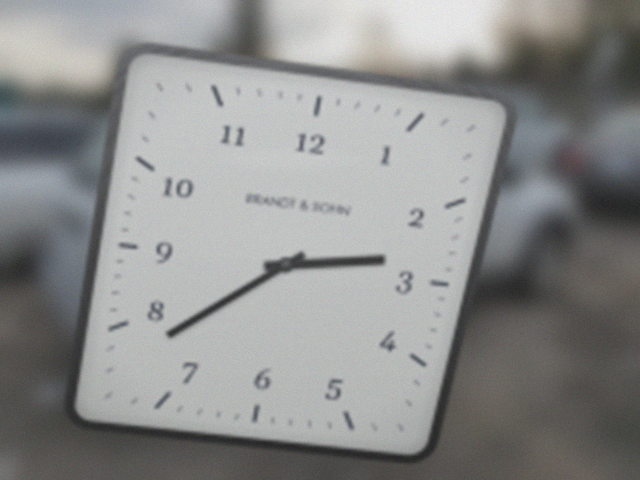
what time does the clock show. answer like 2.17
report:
2.38
